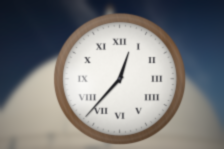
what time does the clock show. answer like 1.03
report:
12.37
